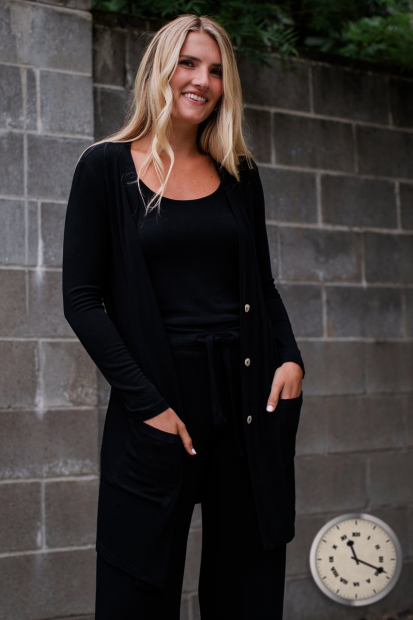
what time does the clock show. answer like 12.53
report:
11.19
